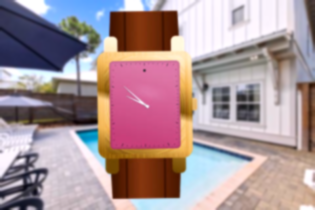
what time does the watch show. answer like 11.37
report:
9.52
